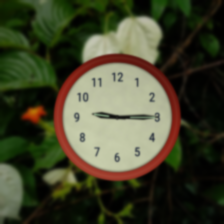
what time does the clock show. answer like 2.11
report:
9.15
